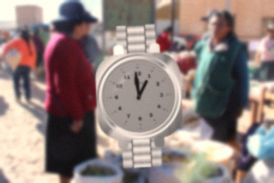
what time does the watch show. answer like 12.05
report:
12.59
